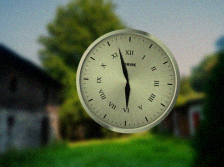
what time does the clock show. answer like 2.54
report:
5.57
